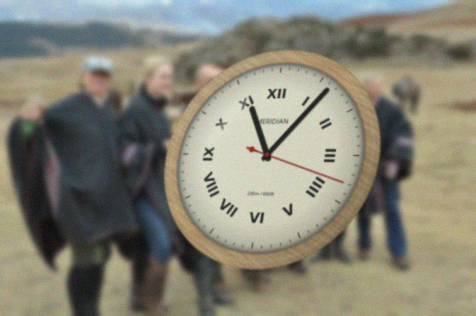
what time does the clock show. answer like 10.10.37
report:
11.06.18
